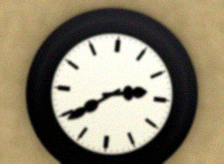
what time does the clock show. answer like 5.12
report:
2.39
